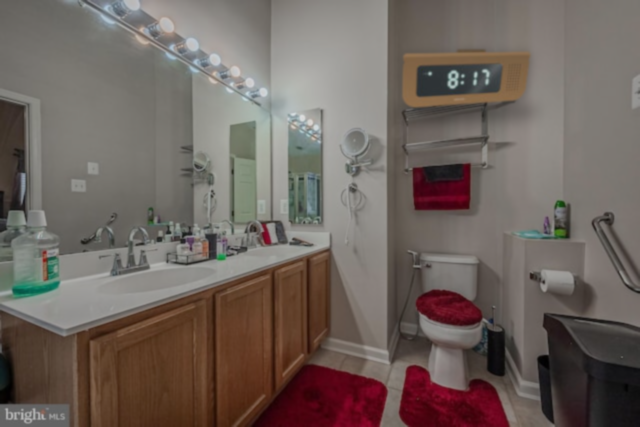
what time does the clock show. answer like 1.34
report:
8.17
